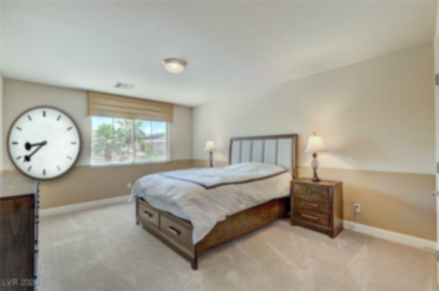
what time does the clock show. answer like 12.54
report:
8.38
